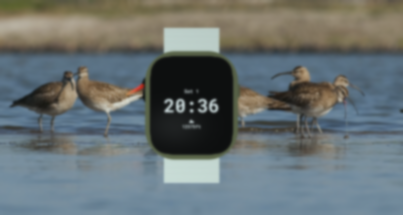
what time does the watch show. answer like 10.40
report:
20.36
